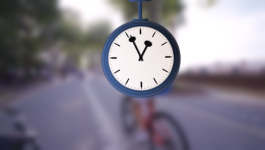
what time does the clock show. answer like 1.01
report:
12.56
